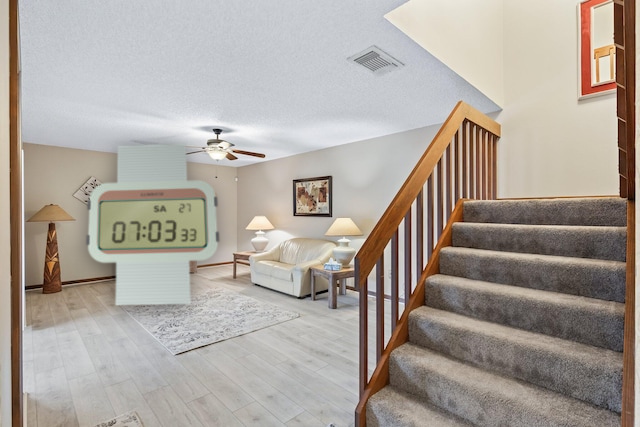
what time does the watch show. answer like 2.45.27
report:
7.03.33
